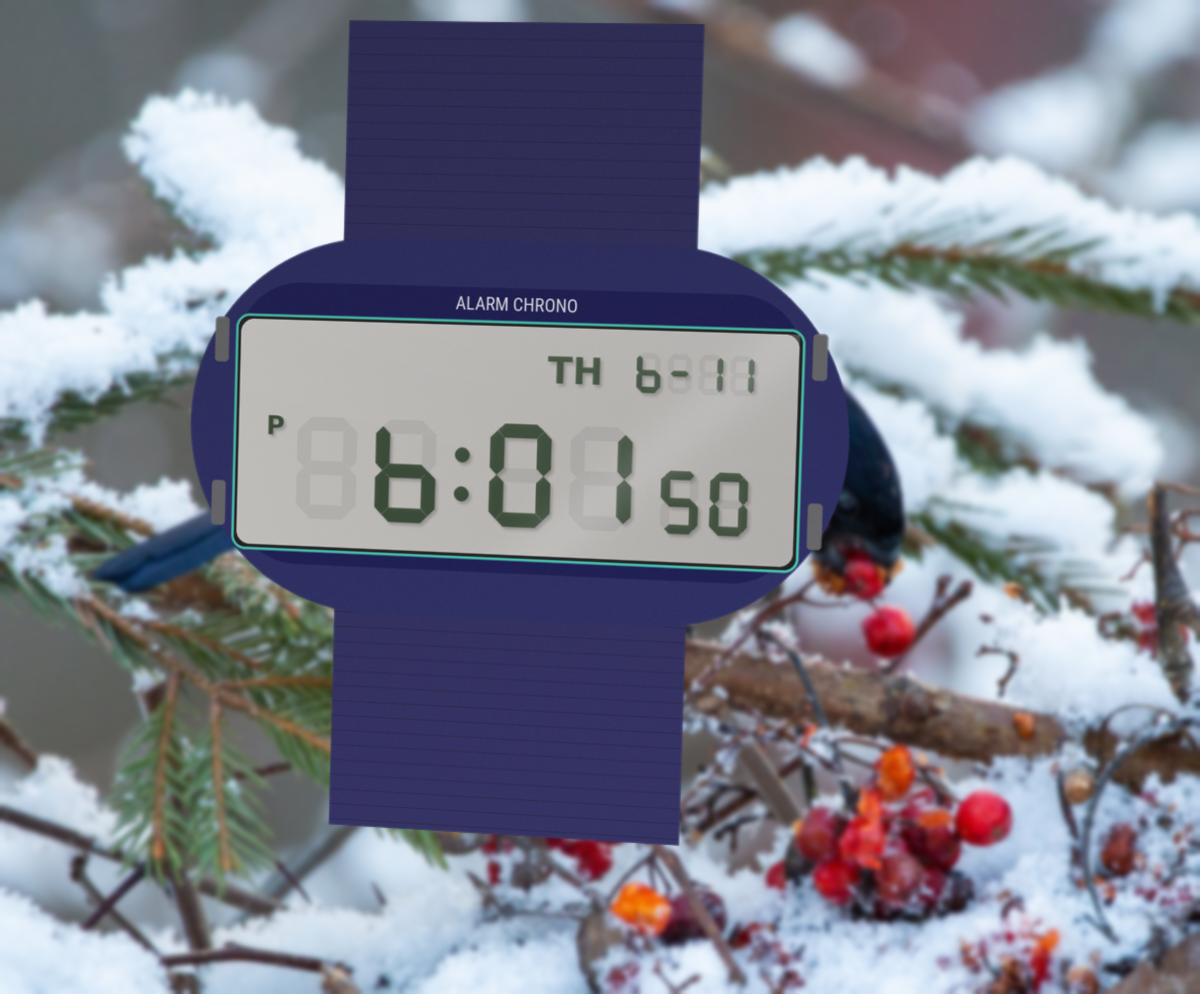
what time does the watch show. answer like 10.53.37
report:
6.01.50
